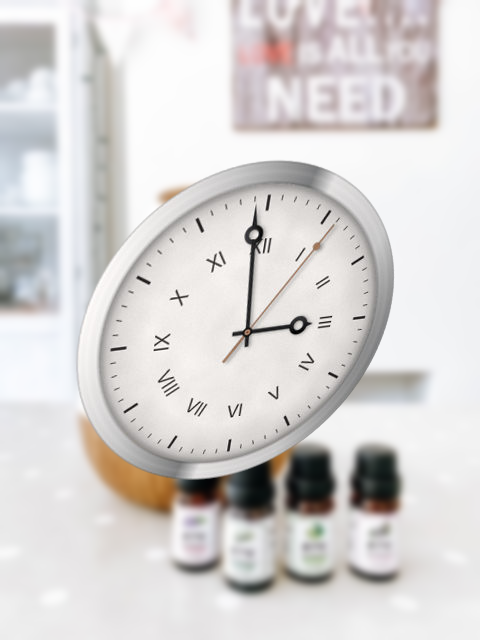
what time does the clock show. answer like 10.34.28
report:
2.59.06
